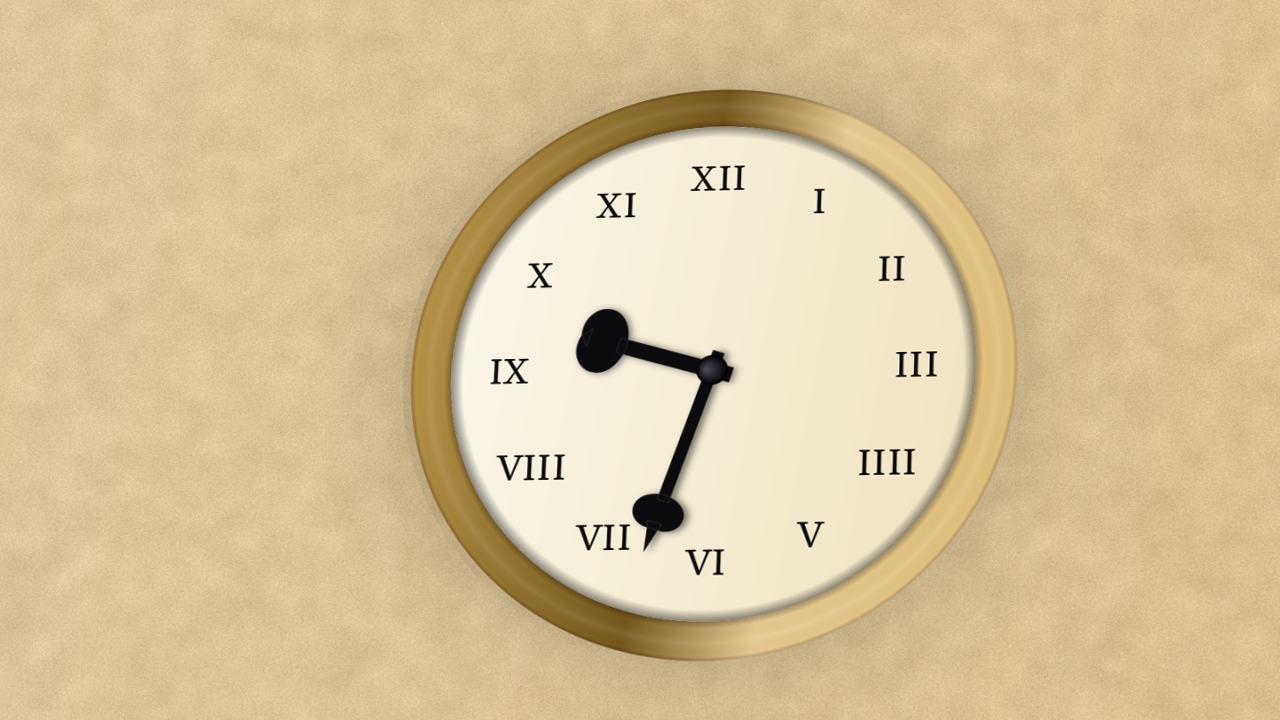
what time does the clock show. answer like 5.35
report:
9.33
